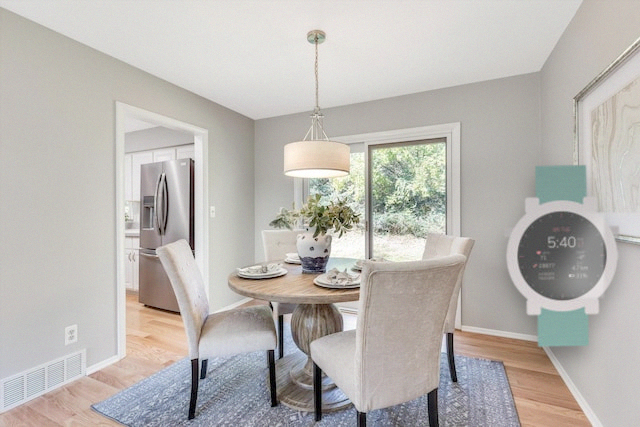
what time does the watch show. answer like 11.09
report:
5.40
